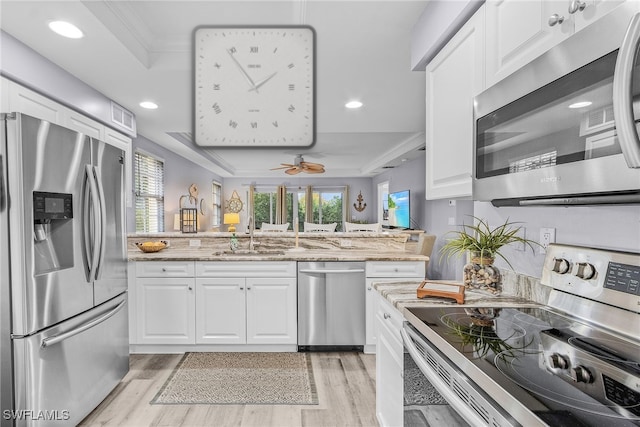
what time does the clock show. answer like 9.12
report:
1.54
